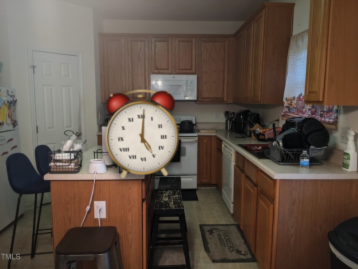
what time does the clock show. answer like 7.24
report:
5.01
